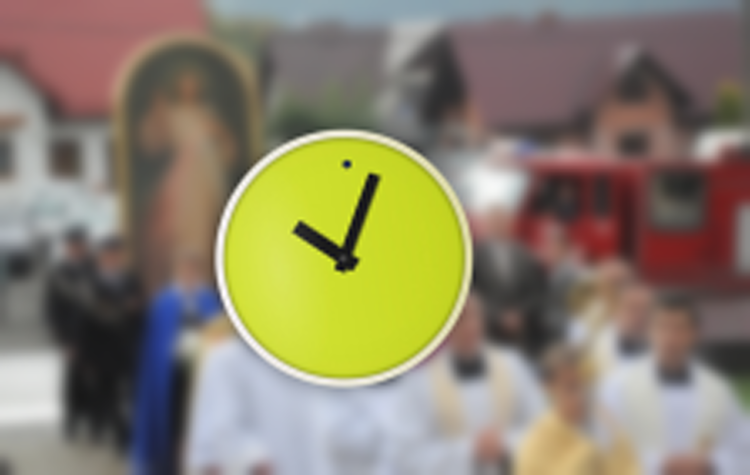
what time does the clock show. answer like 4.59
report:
10.03
